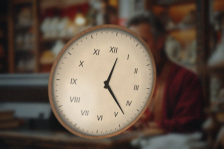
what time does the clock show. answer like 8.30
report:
12.23
